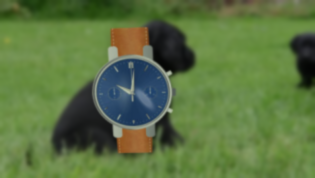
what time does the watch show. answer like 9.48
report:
10.01
